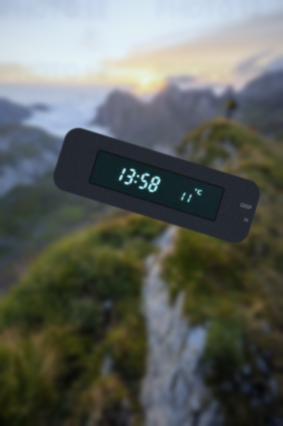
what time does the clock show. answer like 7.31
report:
13.58
